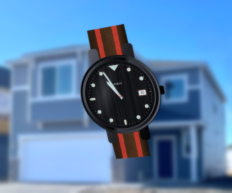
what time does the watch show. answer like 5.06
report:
10.56
